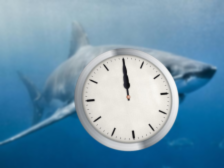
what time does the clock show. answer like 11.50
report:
12.00
